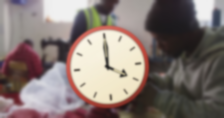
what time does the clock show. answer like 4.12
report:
4.00
